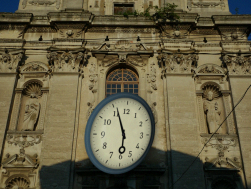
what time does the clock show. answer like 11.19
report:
5.56
